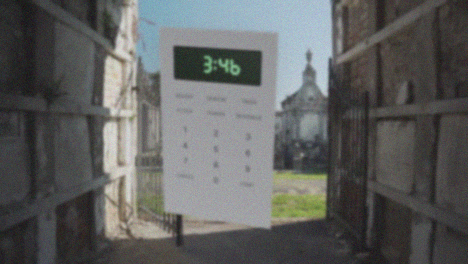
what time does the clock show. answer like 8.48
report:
3.46
